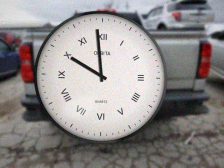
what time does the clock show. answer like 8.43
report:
9.59
